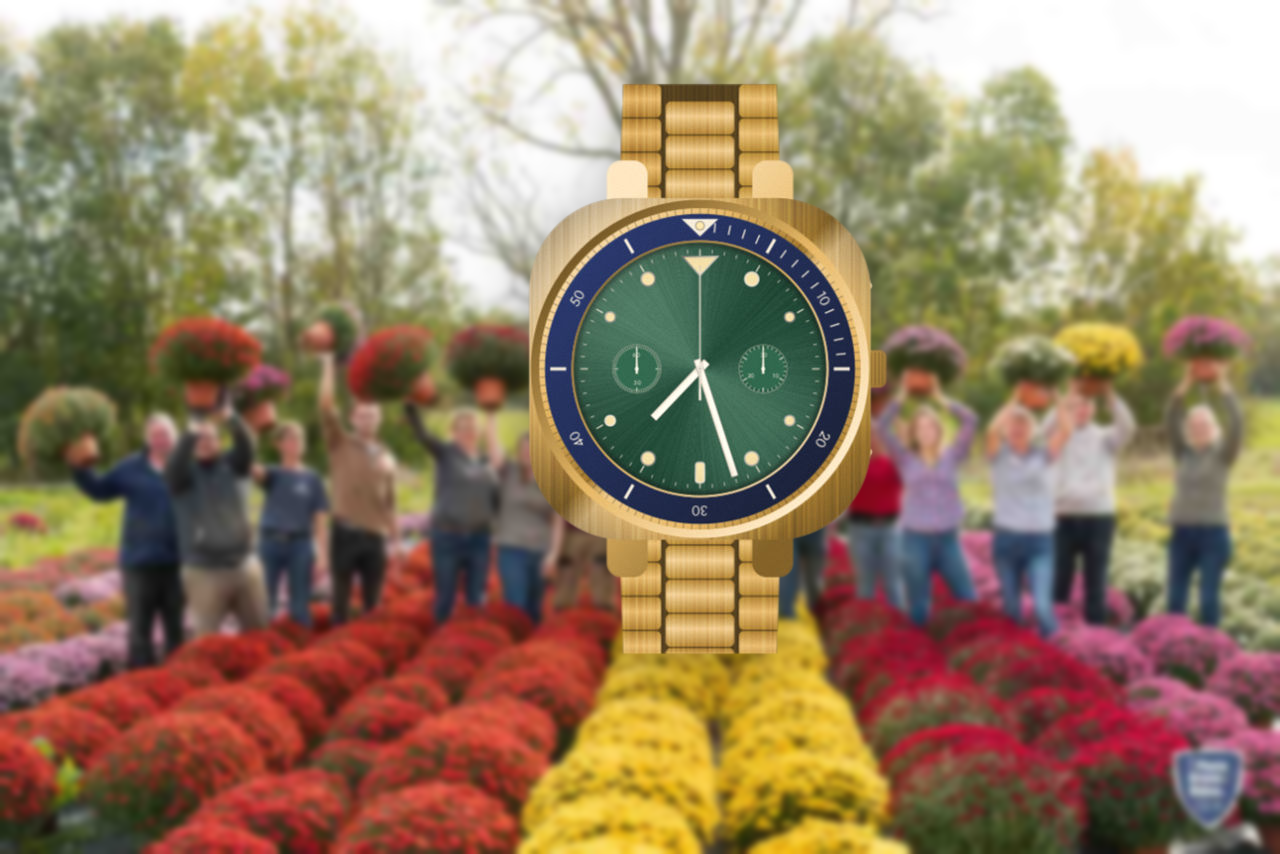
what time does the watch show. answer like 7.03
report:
7.27
